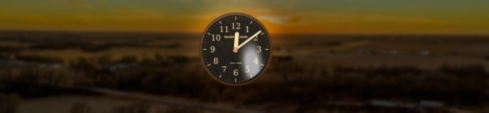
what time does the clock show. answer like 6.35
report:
12.09
